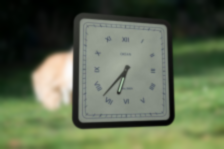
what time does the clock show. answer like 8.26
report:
6.37
